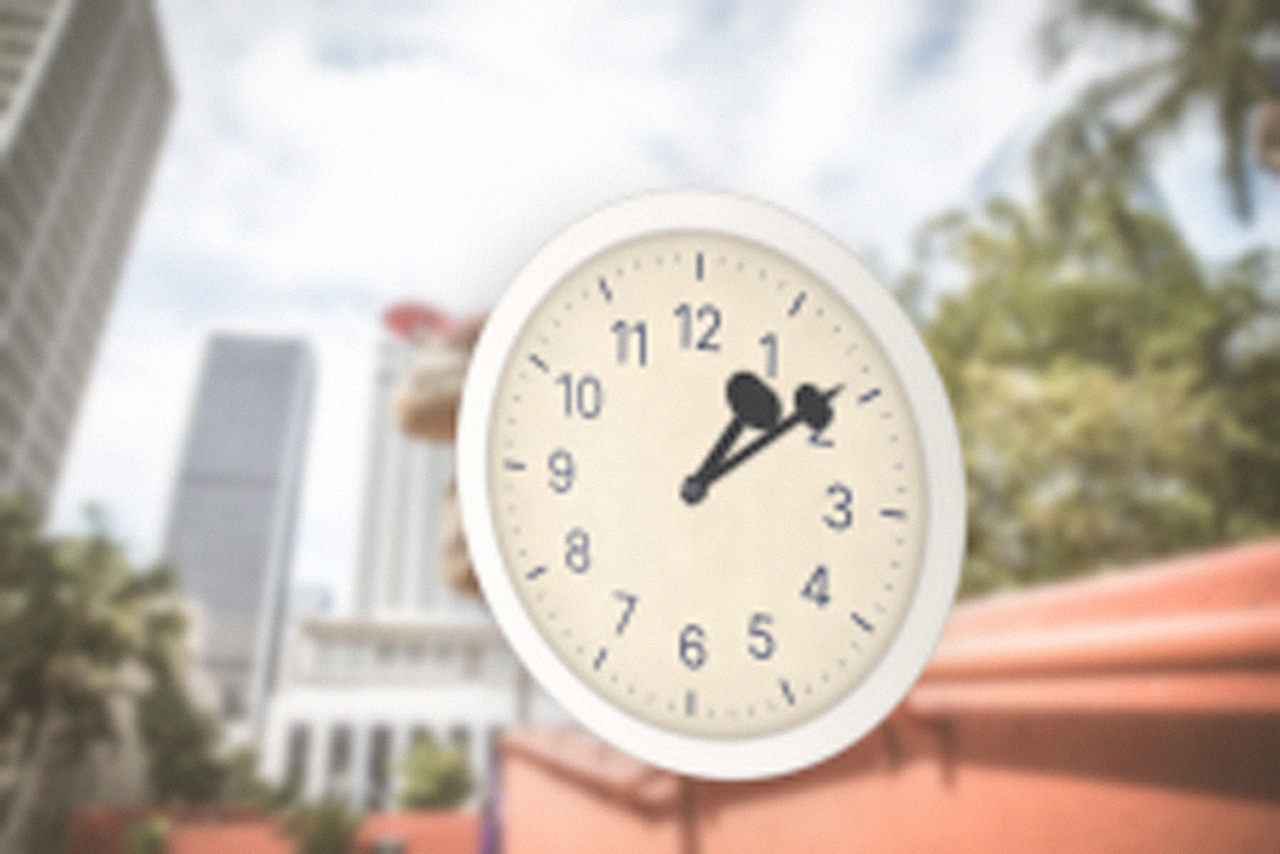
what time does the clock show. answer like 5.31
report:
1.09
